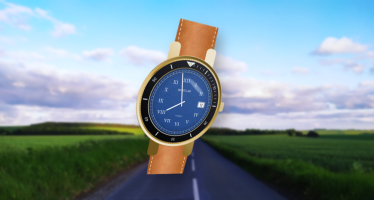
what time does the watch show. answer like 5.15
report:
7.58
